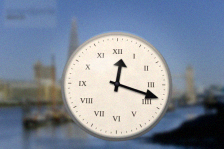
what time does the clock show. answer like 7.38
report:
12.18
